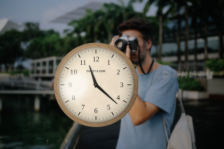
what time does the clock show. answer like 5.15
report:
11.22
